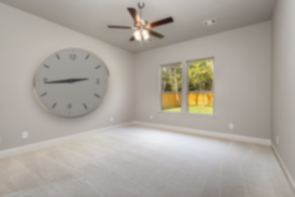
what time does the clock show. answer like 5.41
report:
2.44
